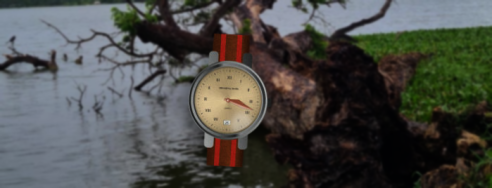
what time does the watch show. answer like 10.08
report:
3.18
